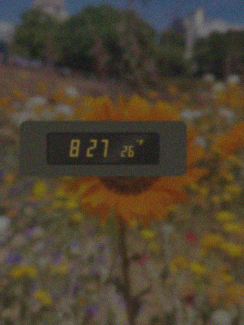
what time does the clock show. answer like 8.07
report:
8.27
